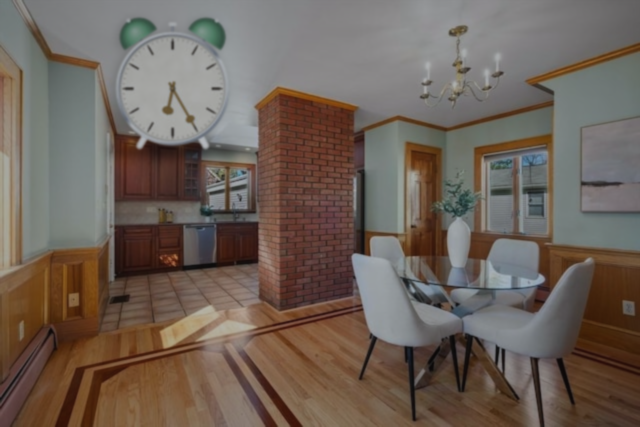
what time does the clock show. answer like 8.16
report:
6.25
